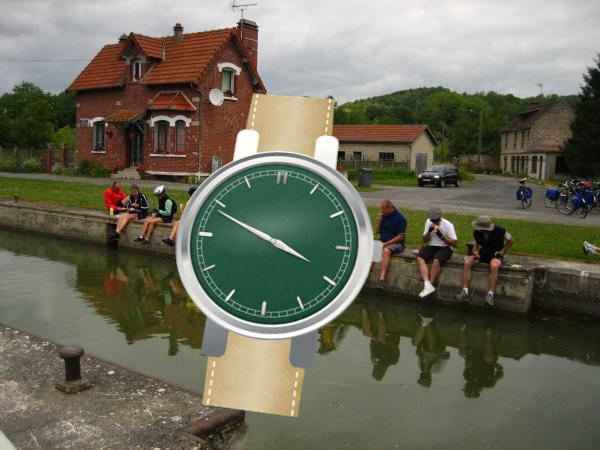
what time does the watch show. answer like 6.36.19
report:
3.48.49
